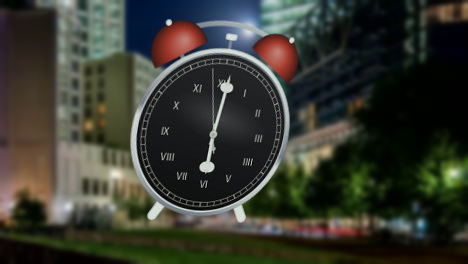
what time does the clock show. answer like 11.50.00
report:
6.00.58
